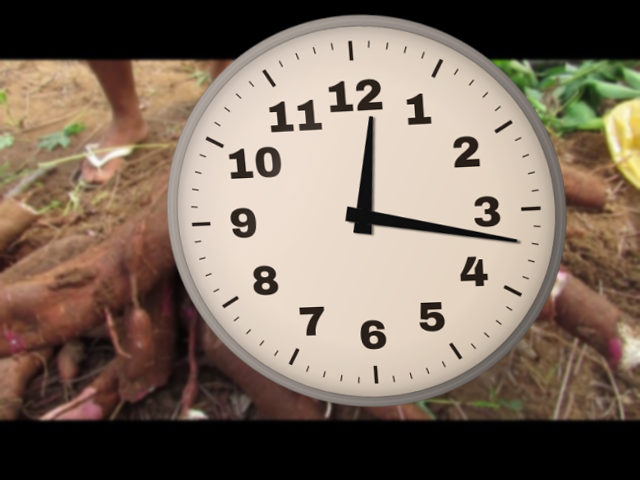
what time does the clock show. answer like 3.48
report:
12.17
